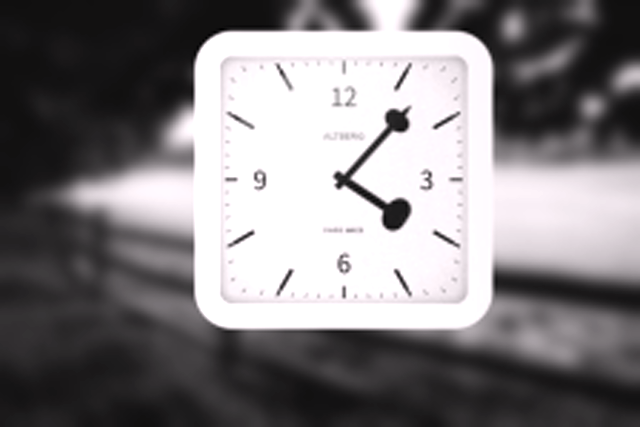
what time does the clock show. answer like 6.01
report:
4.07
